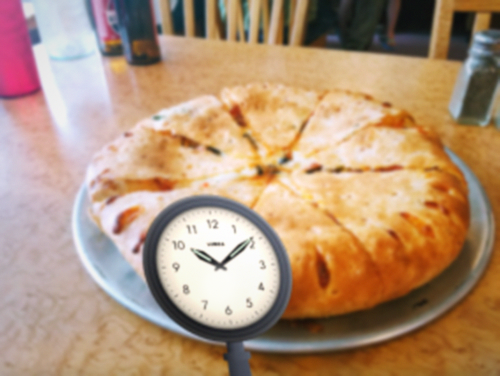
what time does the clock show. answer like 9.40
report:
10.09
